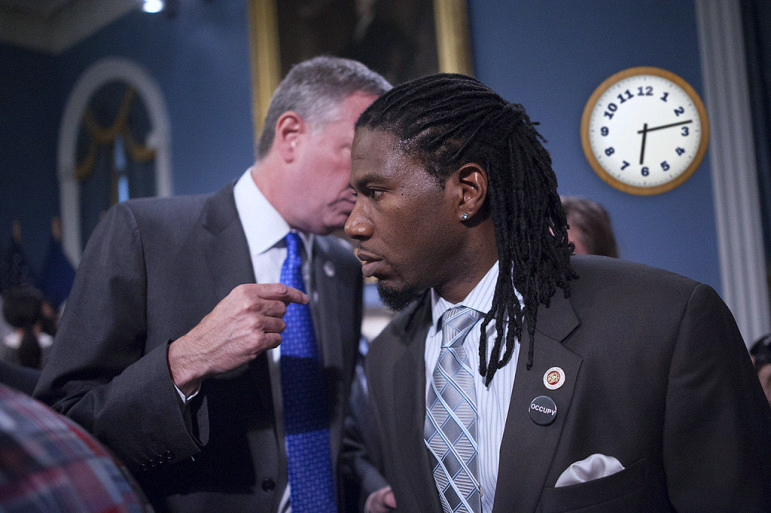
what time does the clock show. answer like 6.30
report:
6.13
